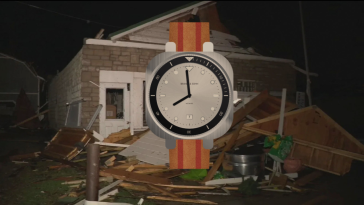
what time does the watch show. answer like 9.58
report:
7.59
